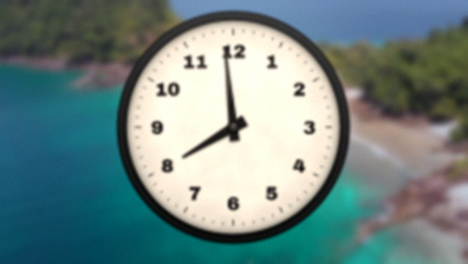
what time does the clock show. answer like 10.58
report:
7.59
